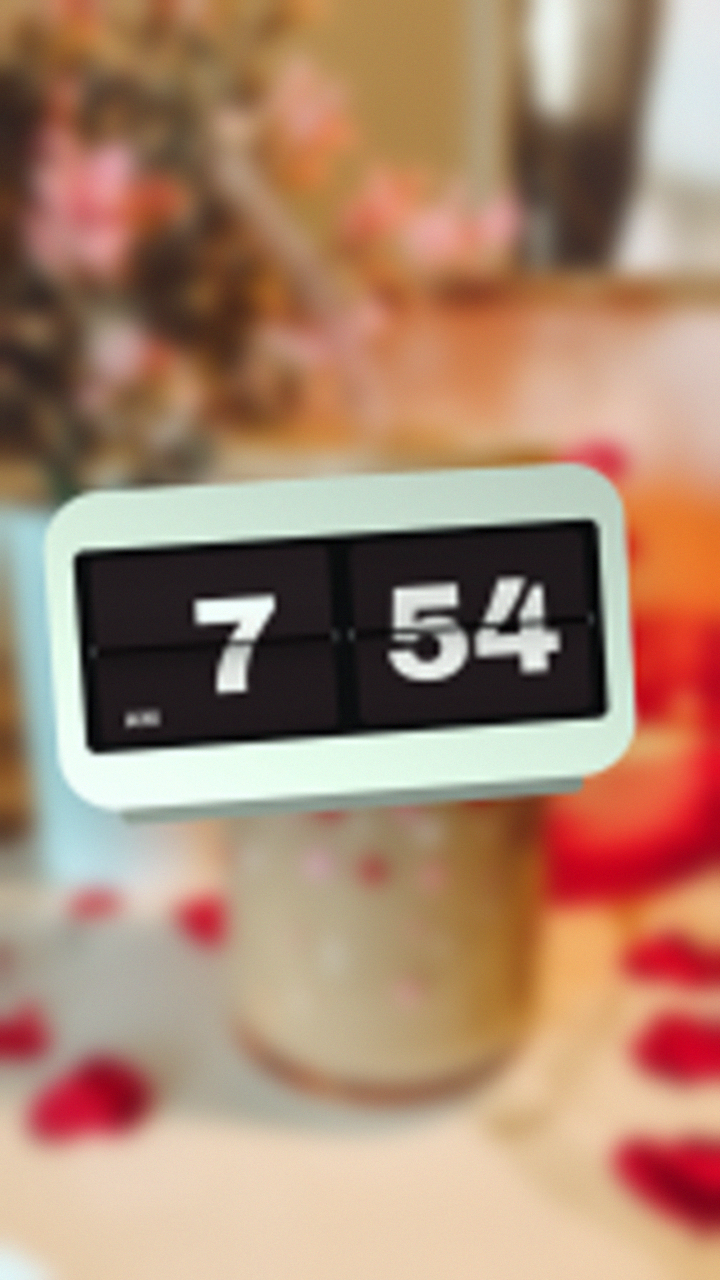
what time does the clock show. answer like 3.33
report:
7.54
